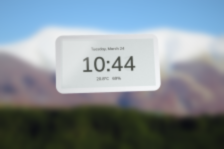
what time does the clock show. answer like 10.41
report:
10.44
